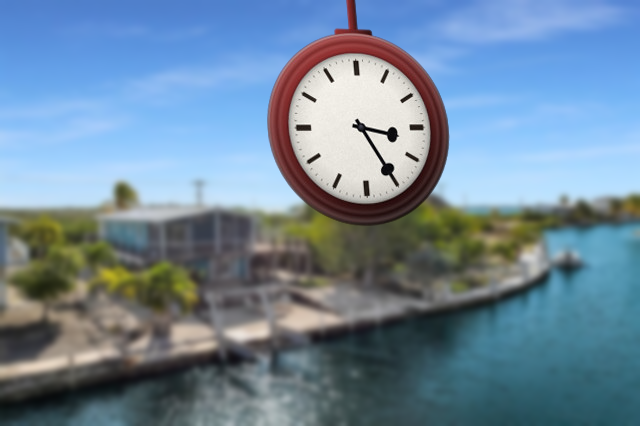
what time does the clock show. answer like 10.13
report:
3.25
